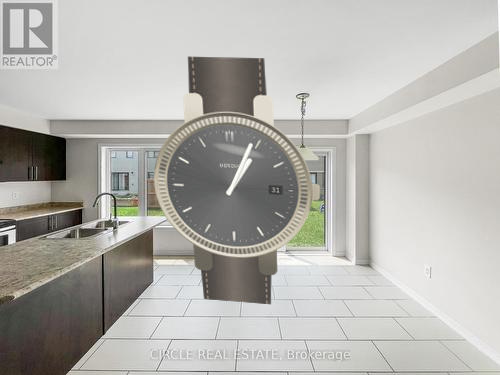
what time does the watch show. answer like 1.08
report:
1.04
